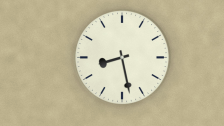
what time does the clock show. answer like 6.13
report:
8.28
